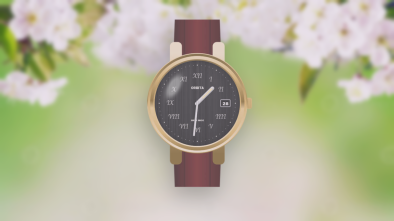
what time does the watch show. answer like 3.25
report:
1.31
